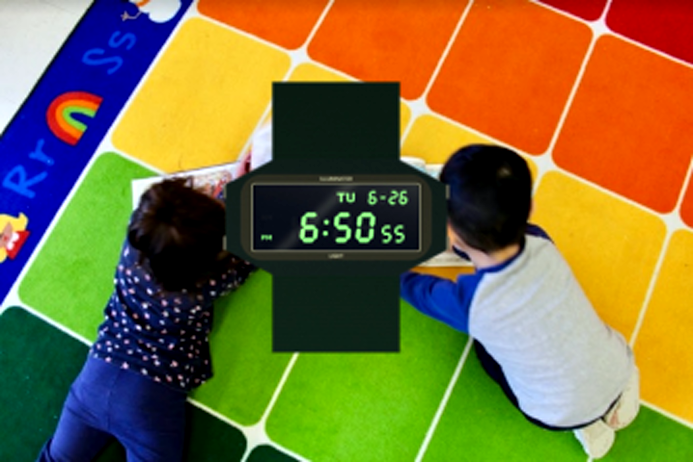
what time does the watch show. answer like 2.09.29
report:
6.50.55
